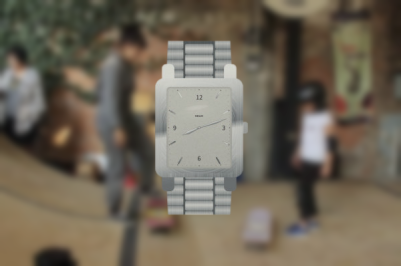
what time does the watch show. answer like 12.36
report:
8.12
